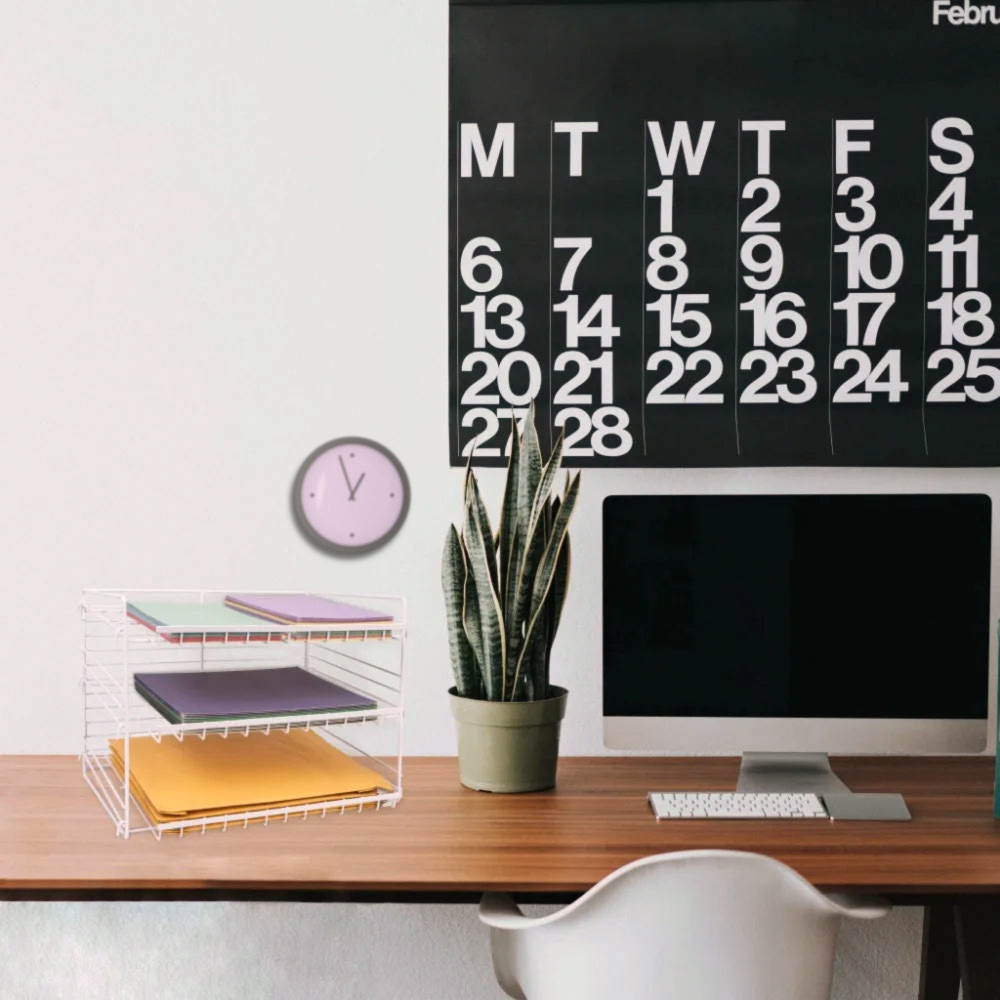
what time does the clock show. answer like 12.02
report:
12.57
